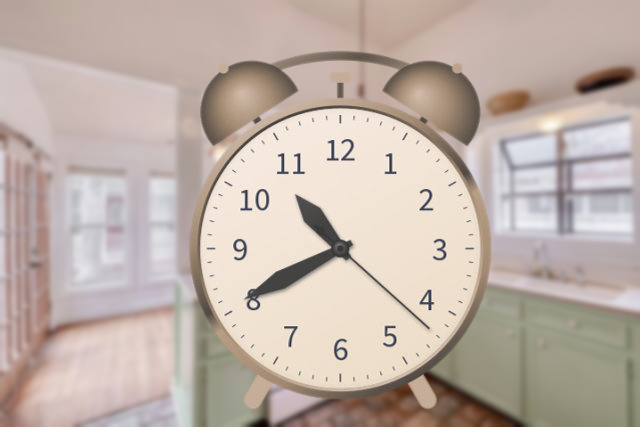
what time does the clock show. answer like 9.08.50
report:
10.40.22
